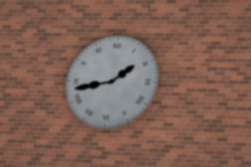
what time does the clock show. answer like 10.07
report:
1.43
